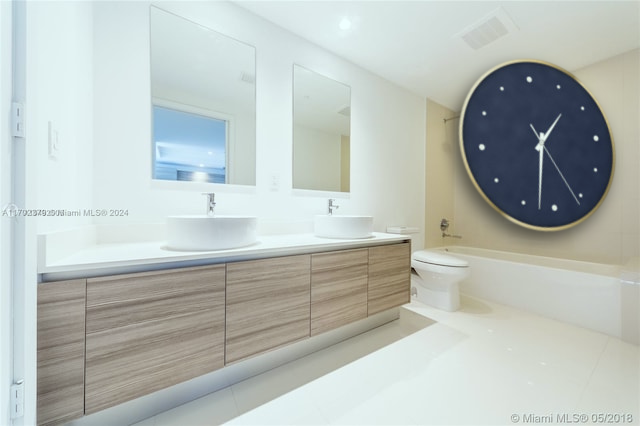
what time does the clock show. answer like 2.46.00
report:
1.32.26
